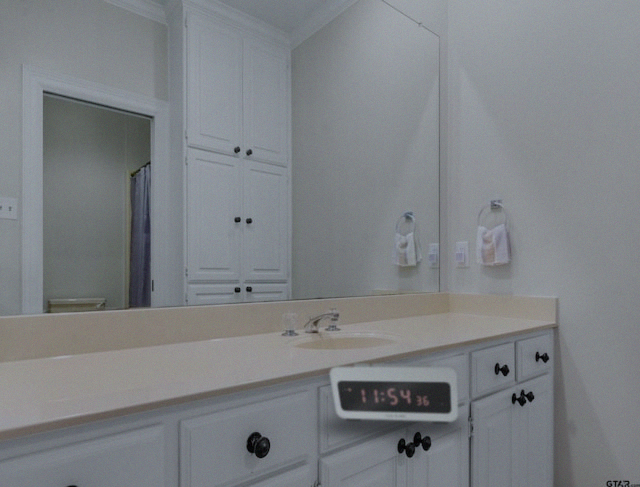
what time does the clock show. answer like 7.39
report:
11.54
